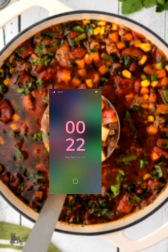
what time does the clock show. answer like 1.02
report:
0.22
